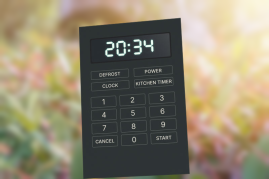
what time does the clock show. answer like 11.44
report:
20.34
